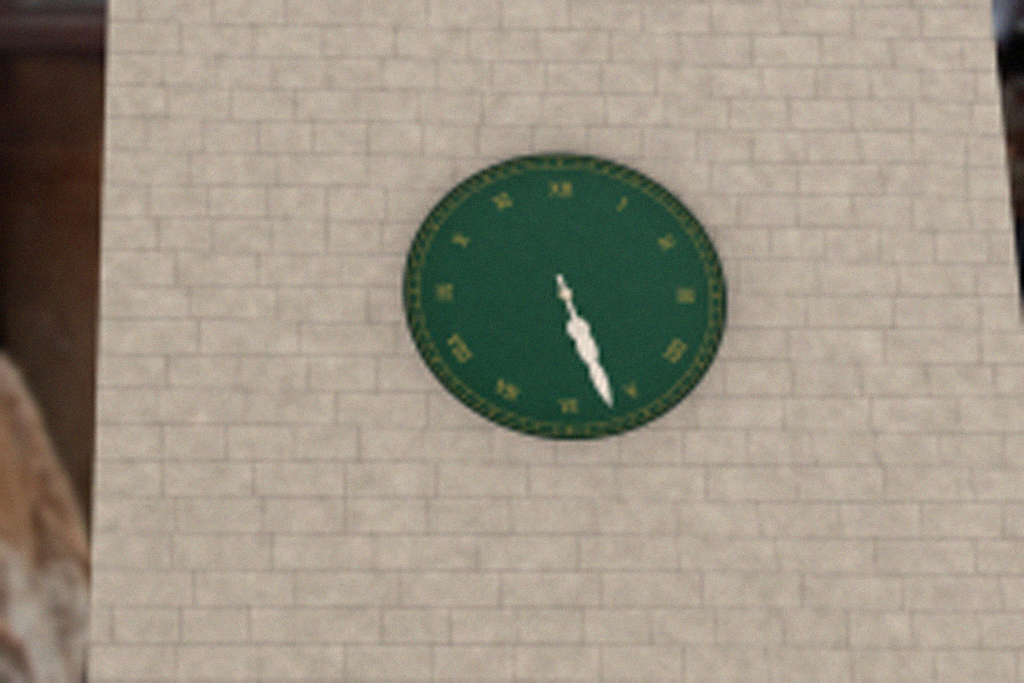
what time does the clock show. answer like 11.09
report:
5.27
